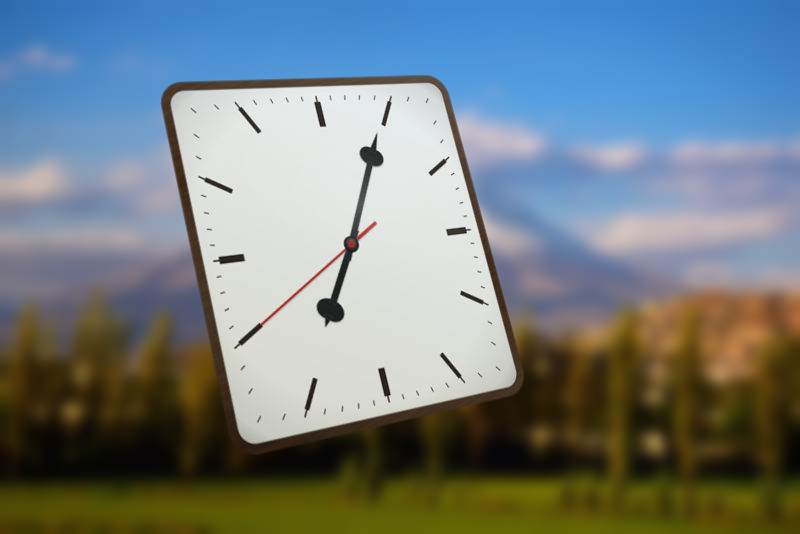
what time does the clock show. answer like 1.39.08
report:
7.04.40
